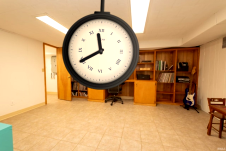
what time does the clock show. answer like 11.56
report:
11.40
